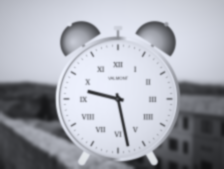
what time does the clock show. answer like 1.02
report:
9.28
